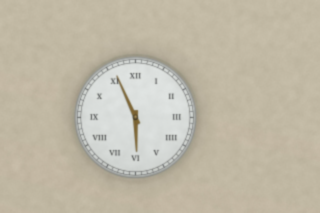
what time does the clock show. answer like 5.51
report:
5.56
